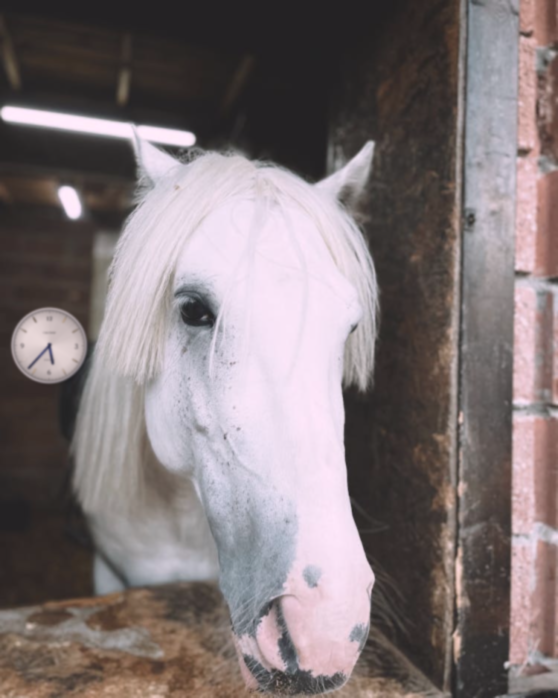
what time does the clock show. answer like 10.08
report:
5.37
